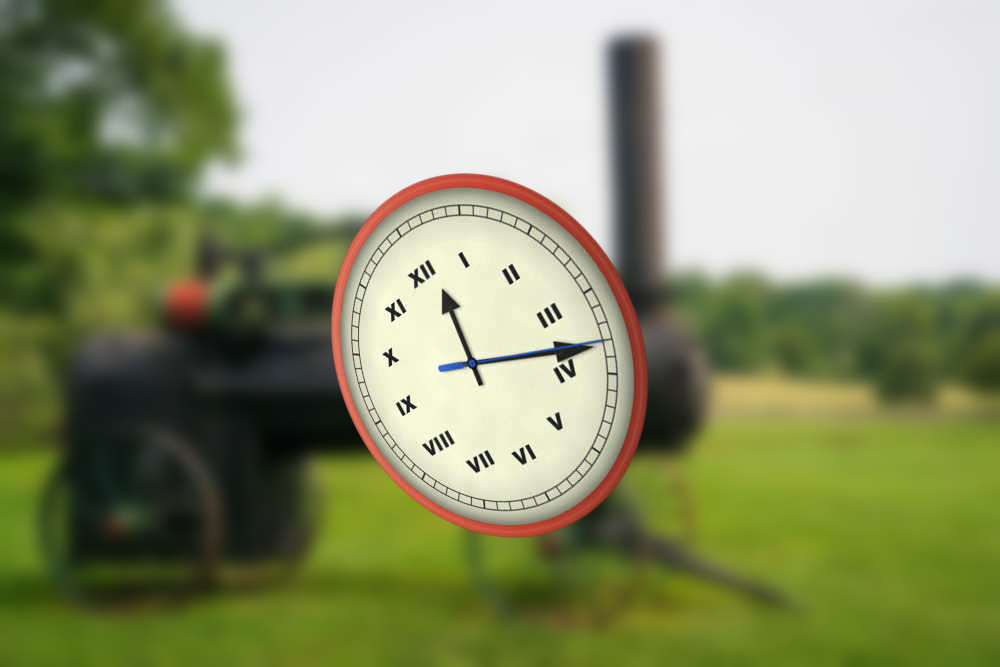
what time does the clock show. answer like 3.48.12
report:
12.18.18
